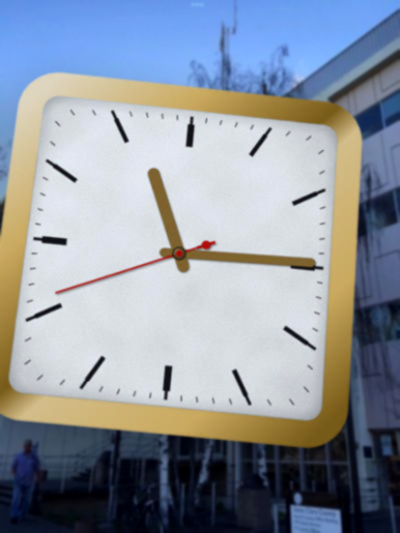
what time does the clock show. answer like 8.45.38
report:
11.14.41
